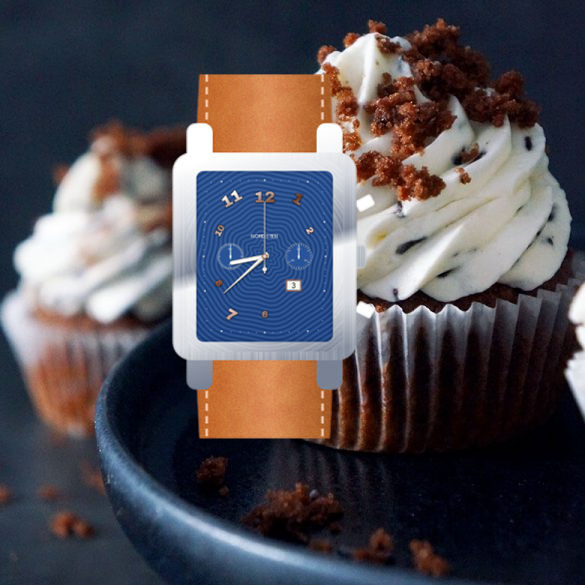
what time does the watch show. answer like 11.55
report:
8.38
